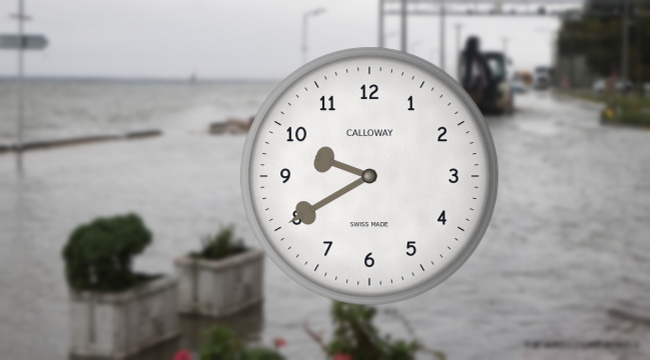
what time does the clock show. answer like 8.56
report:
9.40
